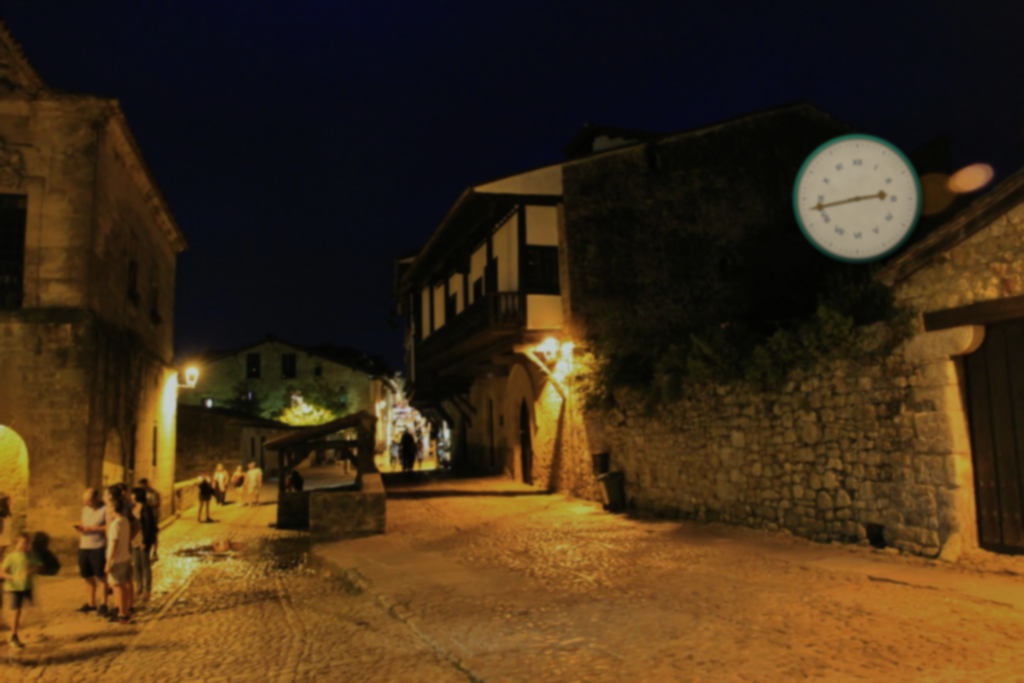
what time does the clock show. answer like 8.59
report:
2.43
